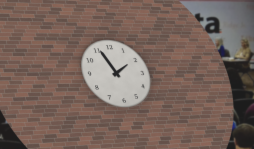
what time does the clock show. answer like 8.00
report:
1.56
